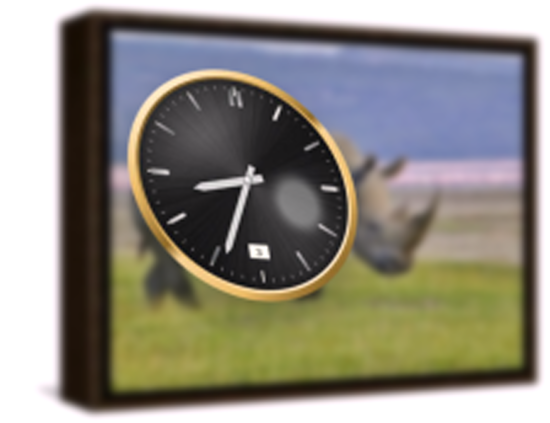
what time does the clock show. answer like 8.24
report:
8.34
